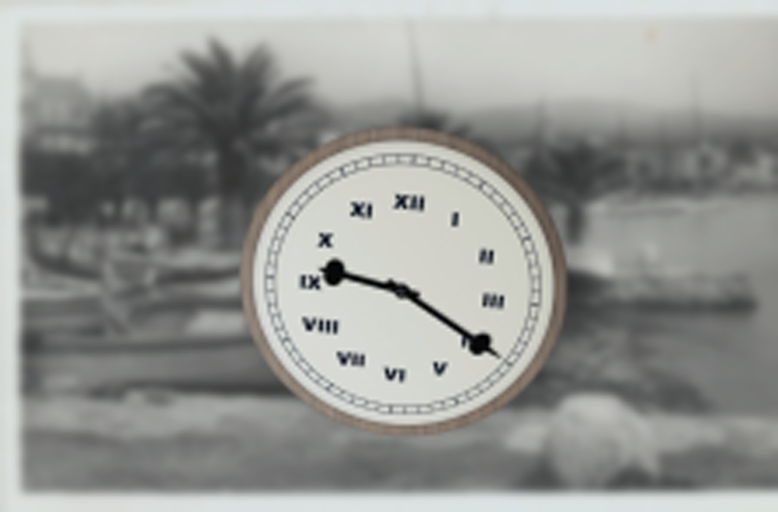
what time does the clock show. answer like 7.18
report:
9.20
